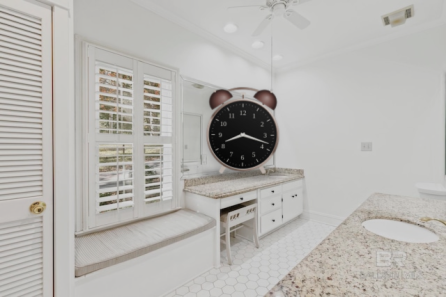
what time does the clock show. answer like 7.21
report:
8.18
